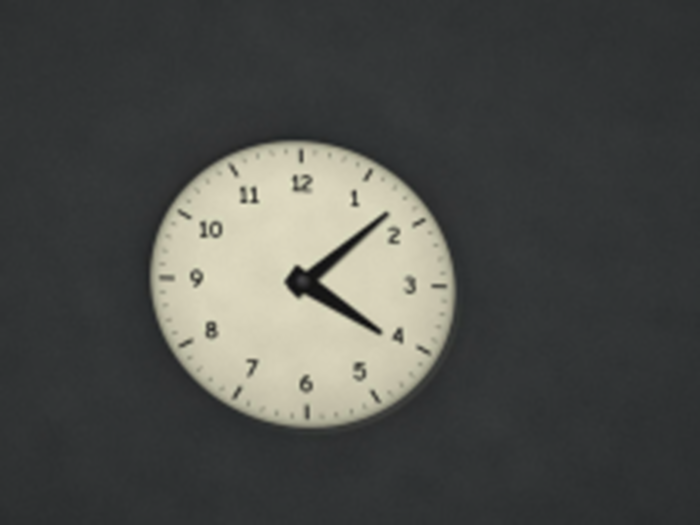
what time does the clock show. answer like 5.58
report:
4.08
